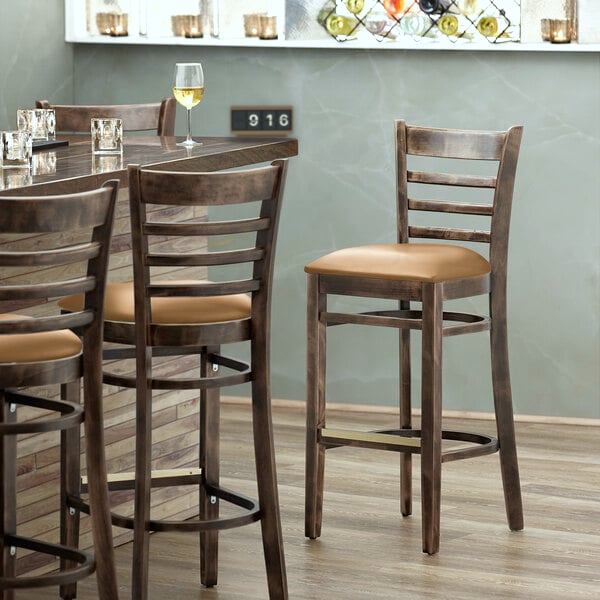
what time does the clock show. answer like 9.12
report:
9.16
